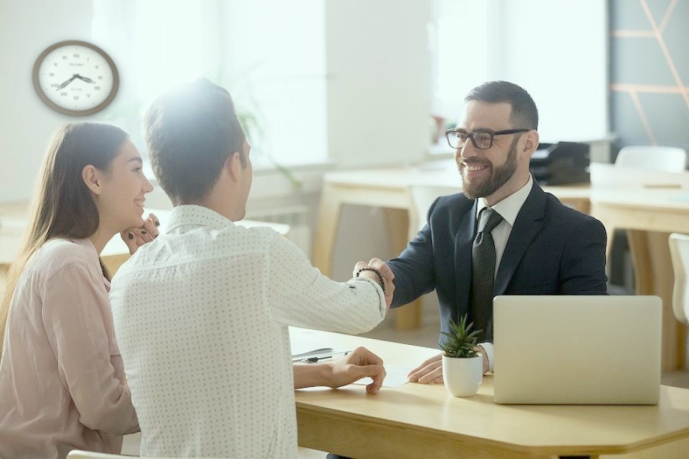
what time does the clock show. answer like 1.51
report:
3.38
